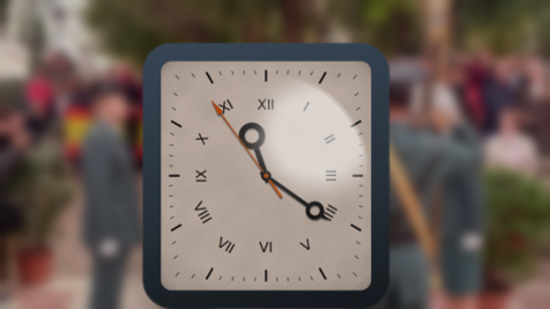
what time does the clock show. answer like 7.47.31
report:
11.20.54
